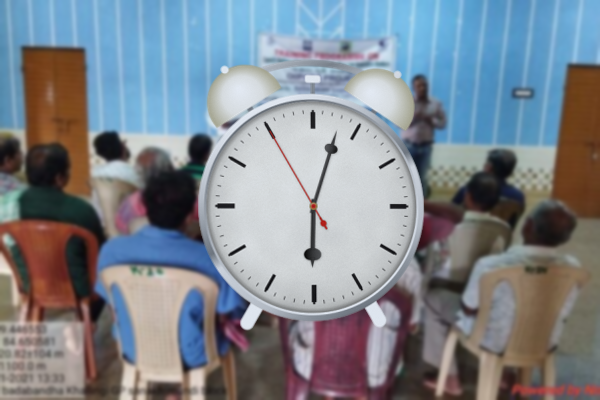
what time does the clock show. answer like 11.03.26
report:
6.02.55
